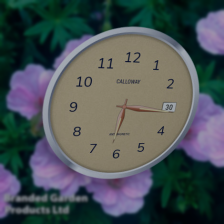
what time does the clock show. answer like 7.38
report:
6.16
